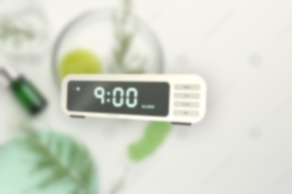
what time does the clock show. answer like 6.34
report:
9.00
